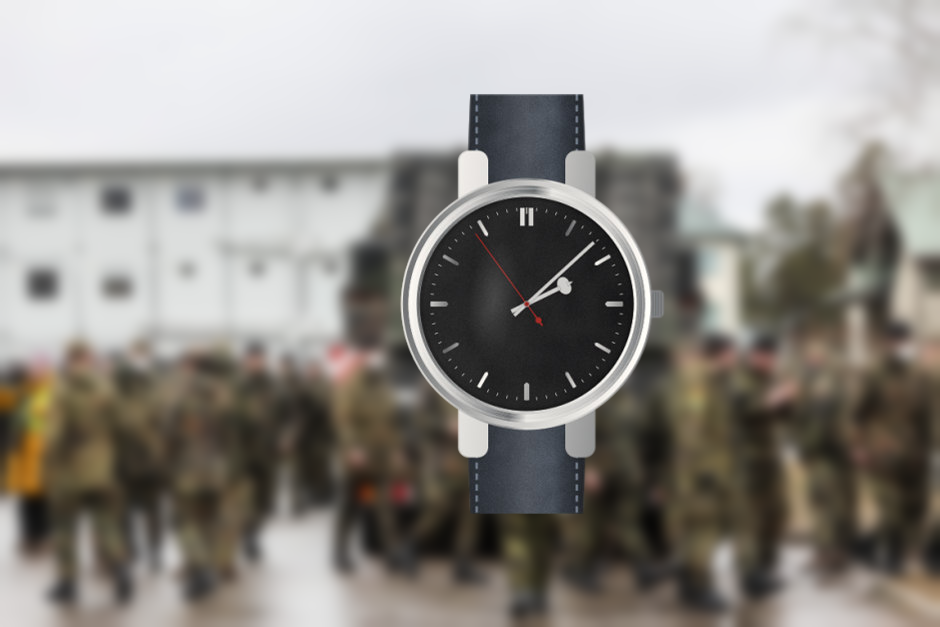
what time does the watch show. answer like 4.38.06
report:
2.07.54
